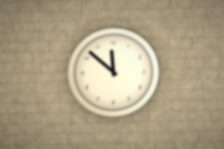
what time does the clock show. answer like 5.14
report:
11.52
